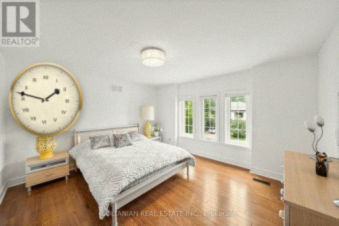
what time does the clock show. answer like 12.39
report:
1.47
